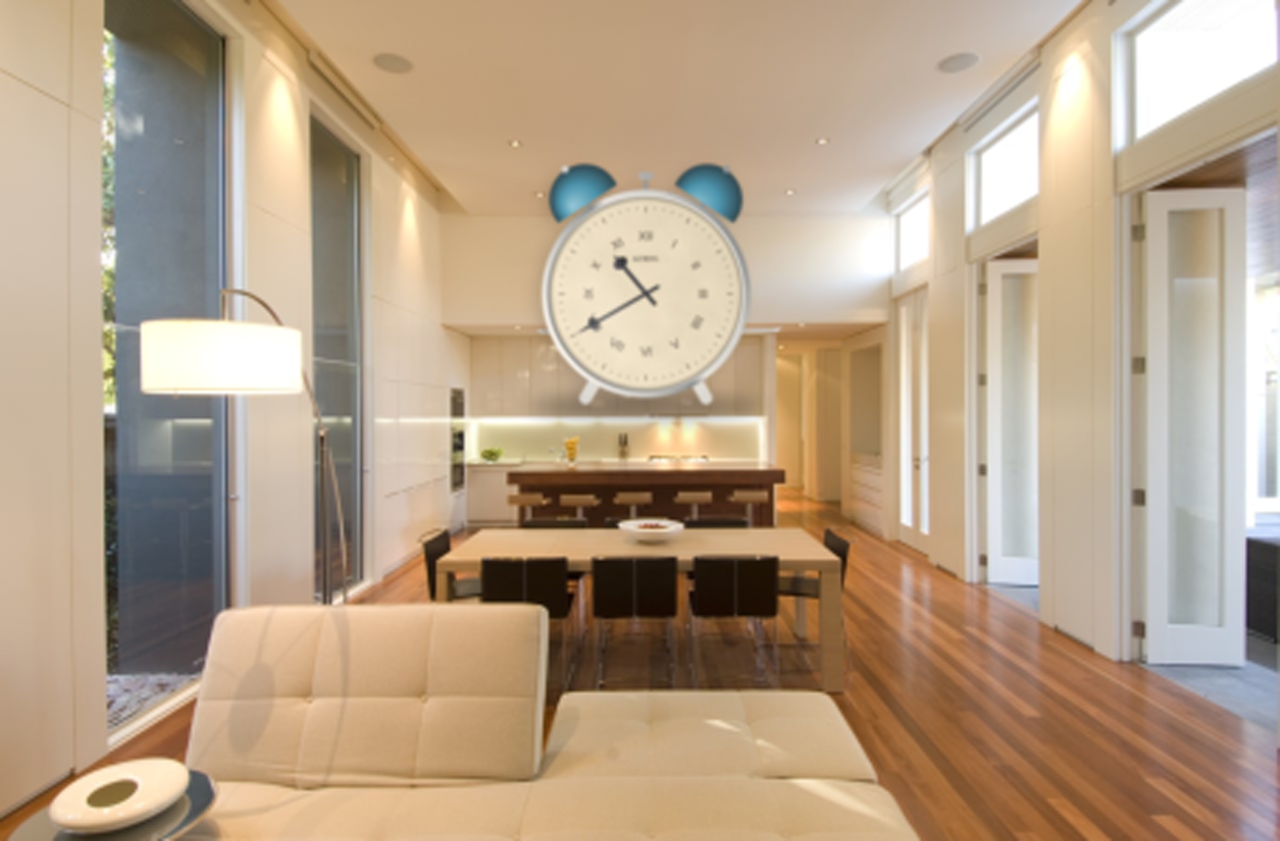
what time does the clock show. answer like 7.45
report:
10.40
